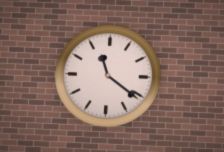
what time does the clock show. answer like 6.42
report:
11.21
